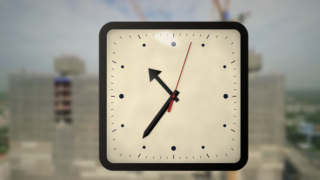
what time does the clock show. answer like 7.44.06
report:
10.36.03
